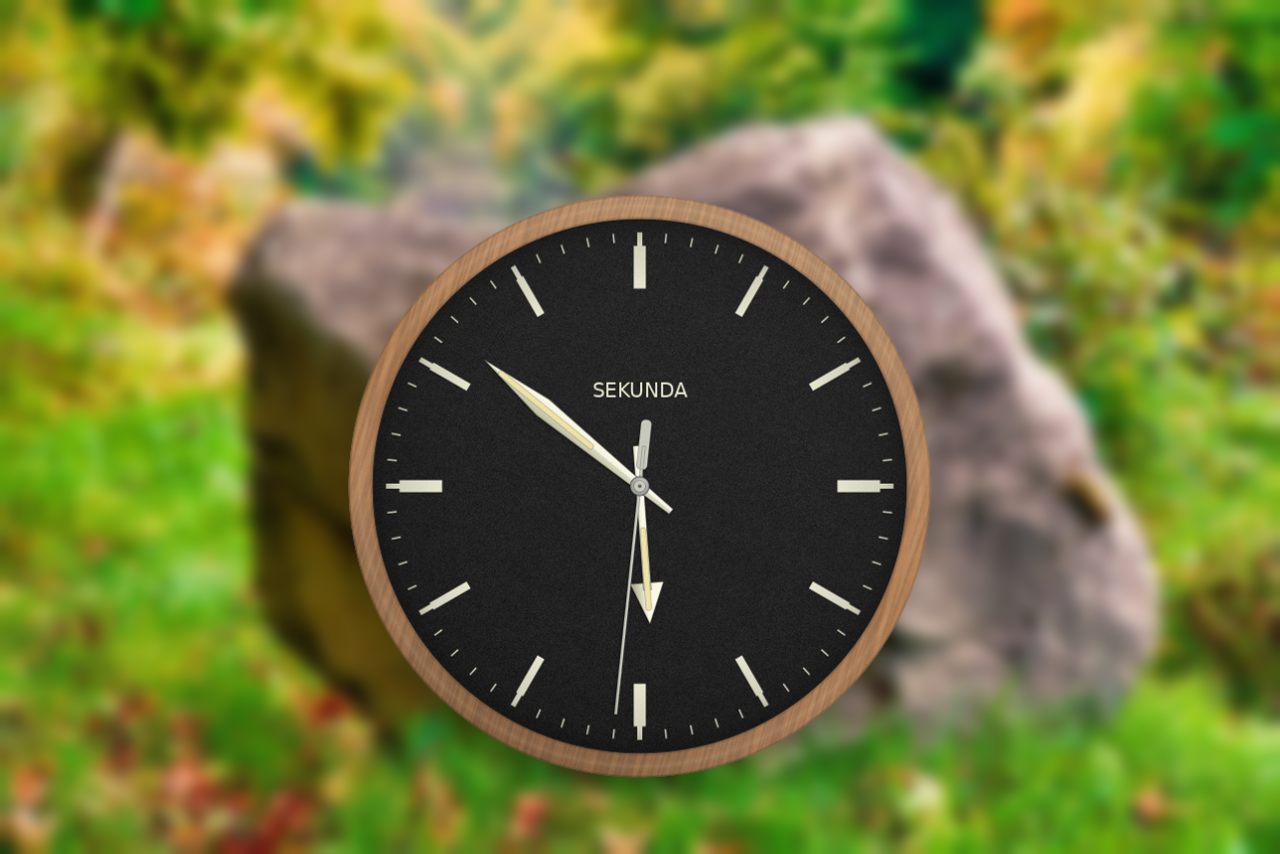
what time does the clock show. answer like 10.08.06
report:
5.51.31
